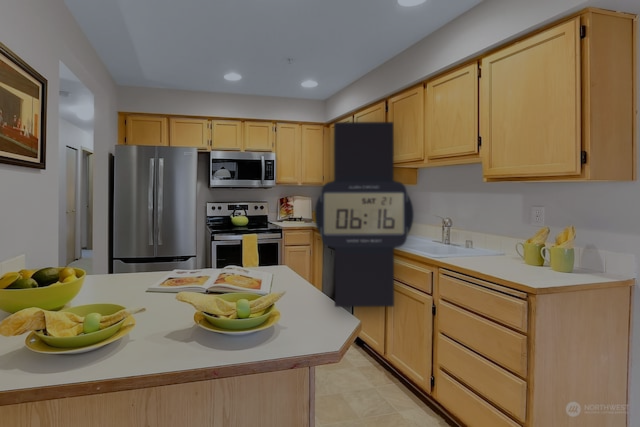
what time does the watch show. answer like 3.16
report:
6.16
